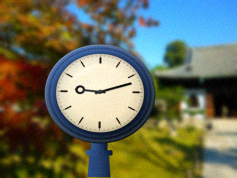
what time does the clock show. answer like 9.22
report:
9.12
